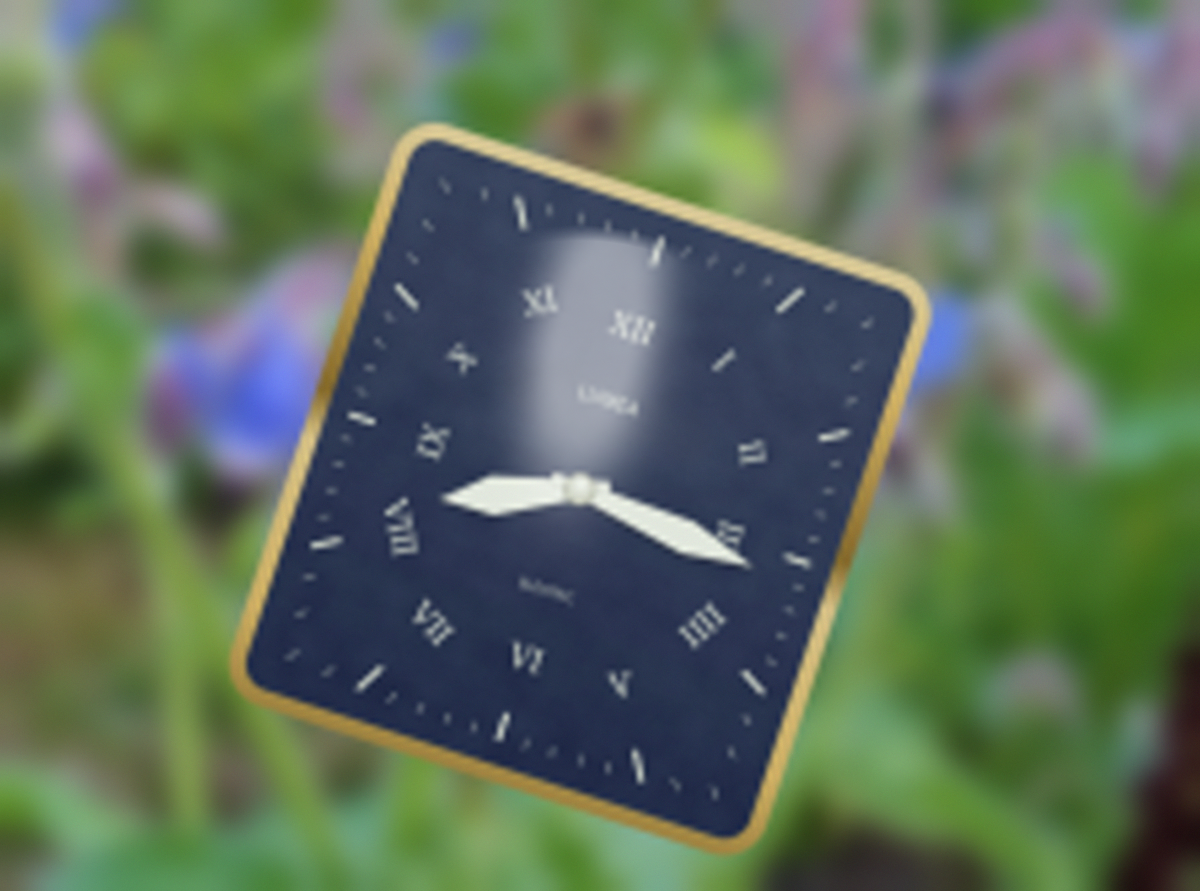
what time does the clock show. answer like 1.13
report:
8.16
